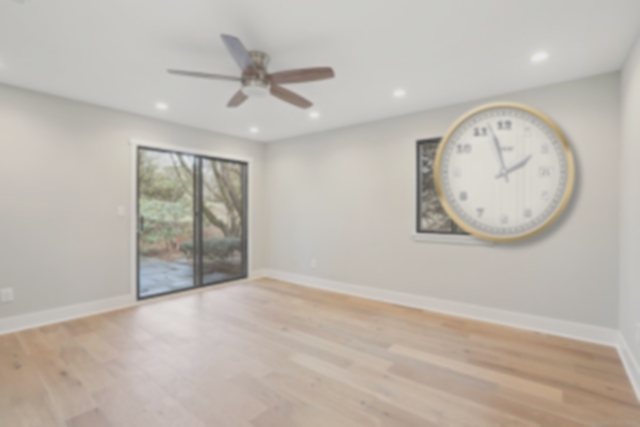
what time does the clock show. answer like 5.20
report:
1.57
